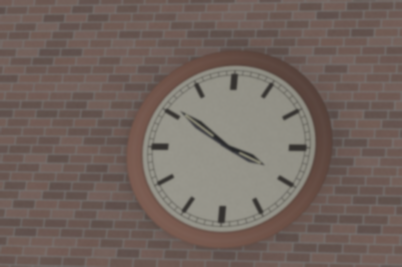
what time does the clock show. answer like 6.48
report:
3.51
